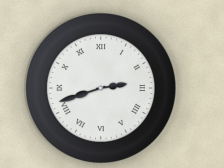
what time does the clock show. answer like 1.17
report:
2.42
